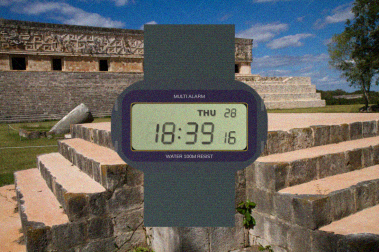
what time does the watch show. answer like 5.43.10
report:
18.39.16
